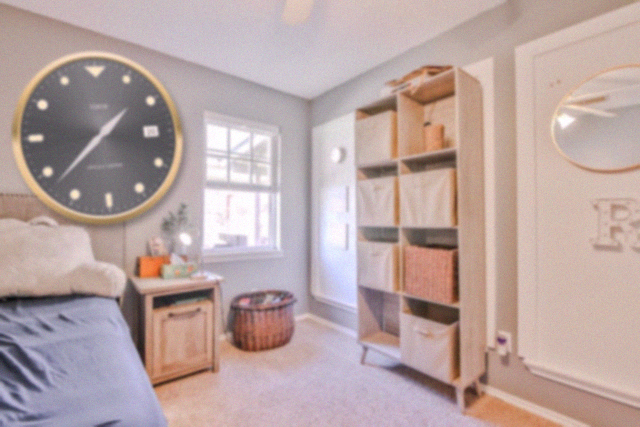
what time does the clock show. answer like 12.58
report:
1.38
